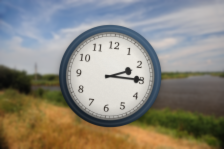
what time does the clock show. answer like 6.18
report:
2.15
